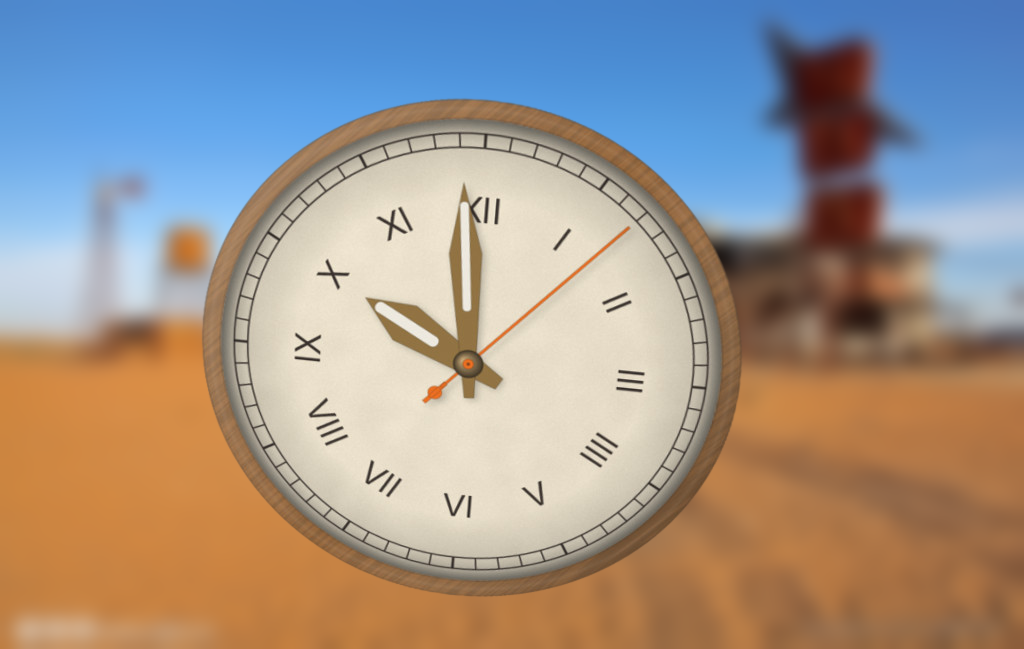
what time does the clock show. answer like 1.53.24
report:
9.59.07
